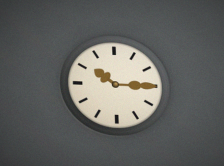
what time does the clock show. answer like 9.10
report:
10.15
